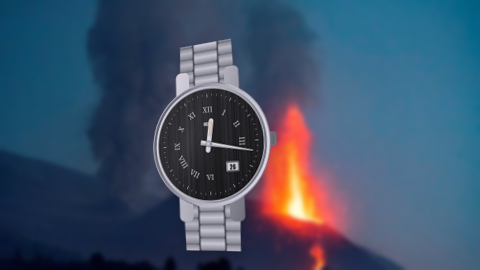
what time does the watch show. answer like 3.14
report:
12.17
